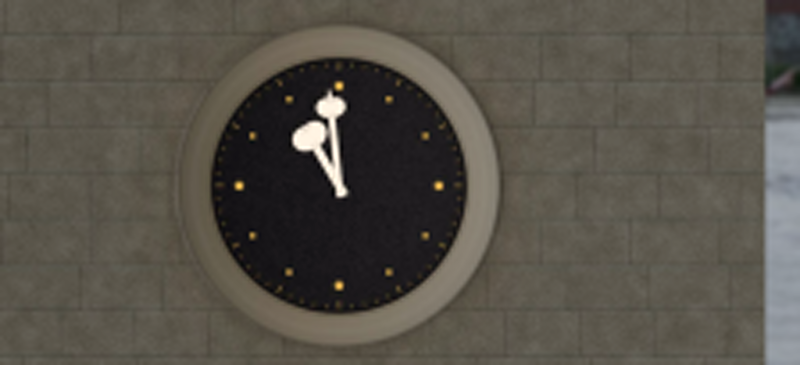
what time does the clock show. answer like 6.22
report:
10.59
